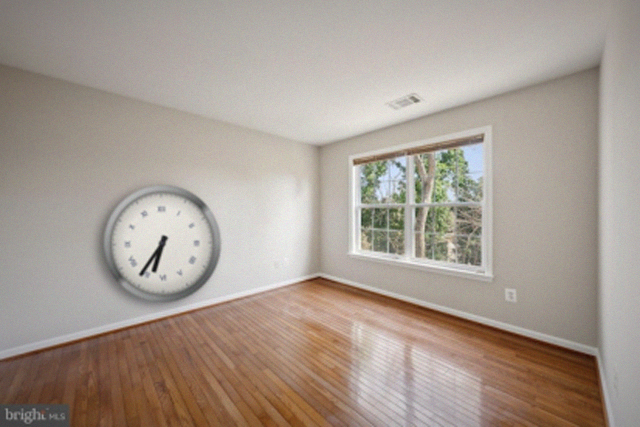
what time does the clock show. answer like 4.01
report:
6.36
